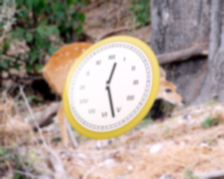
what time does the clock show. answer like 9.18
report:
12.27
